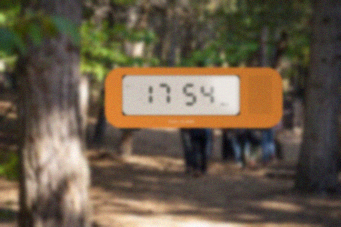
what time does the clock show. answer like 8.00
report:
17.54
